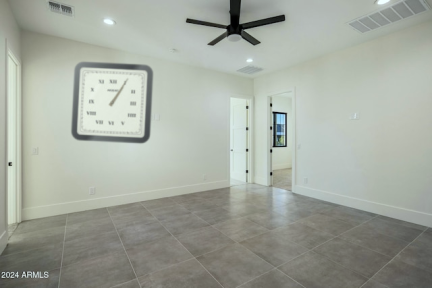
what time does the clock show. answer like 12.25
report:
1.05
